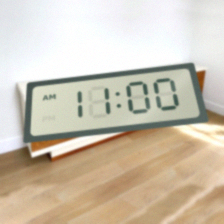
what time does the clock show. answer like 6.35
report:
11.00
